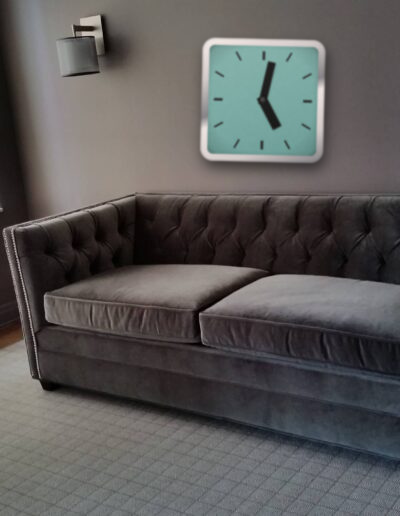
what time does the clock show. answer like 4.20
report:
5.02
